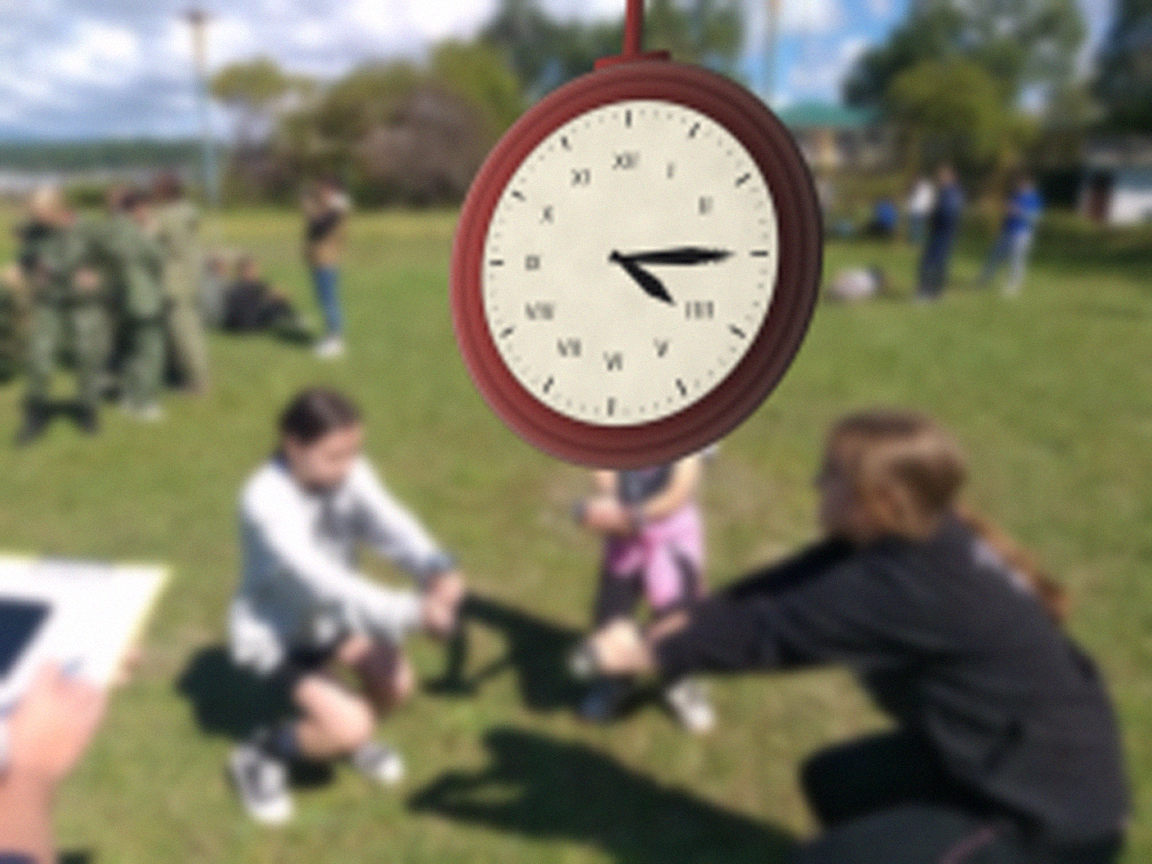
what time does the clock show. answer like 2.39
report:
4.15
